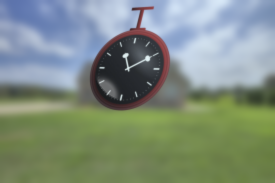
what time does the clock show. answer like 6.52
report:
11.10
